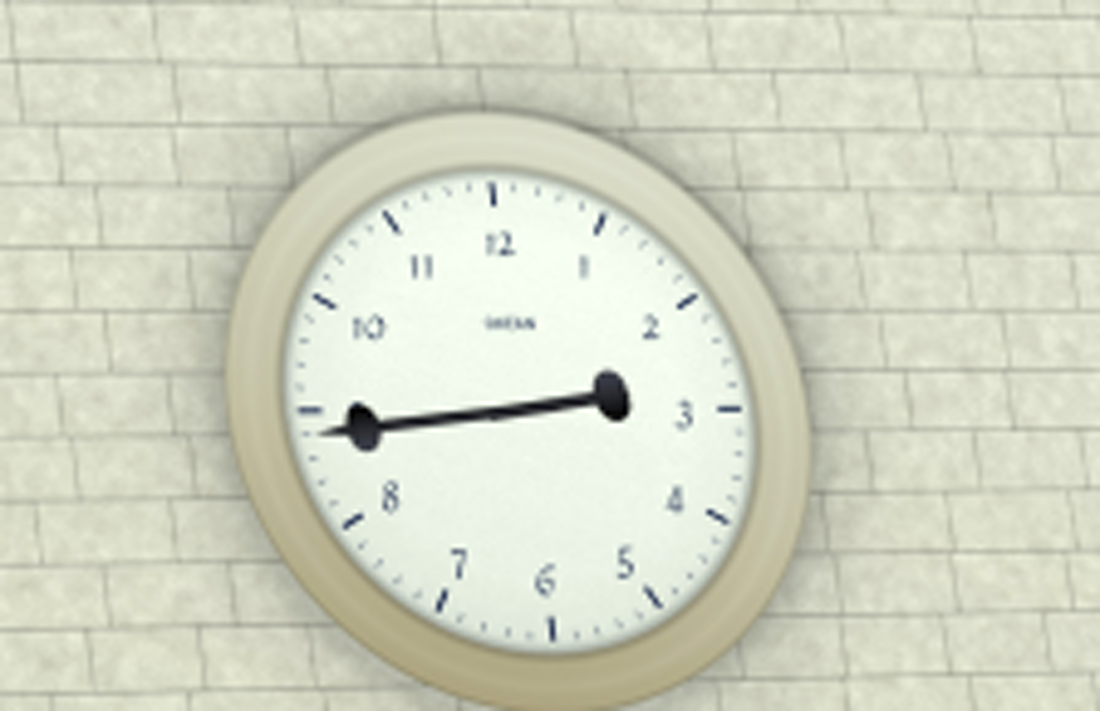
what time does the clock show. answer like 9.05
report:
2.44
